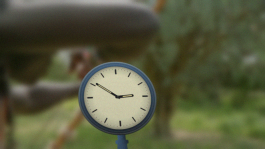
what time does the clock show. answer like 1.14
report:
2.51
